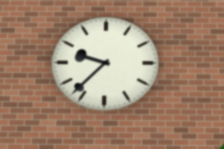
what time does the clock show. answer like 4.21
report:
9.37
